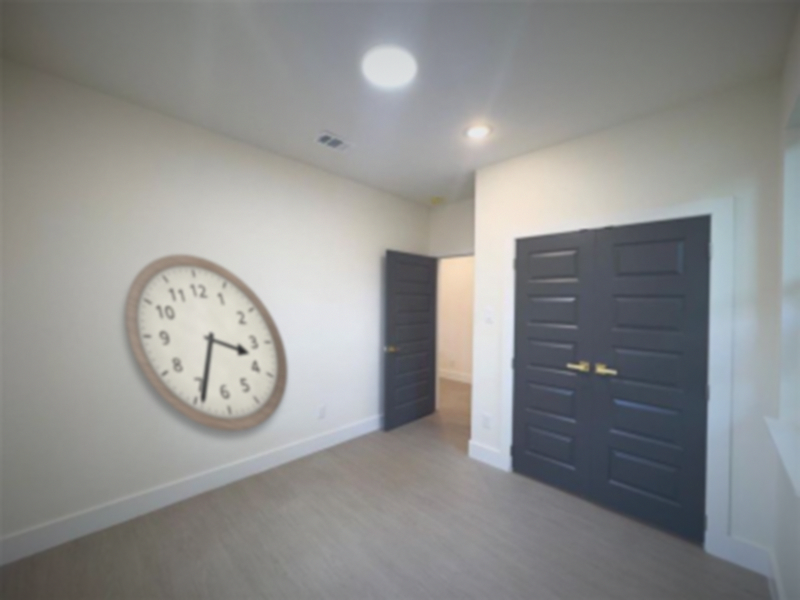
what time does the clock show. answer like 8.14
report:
3.34
